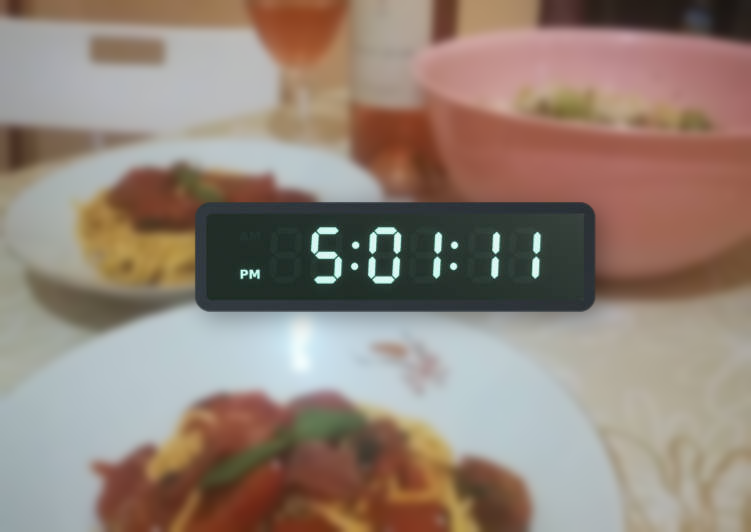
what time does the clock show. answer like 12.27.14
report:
5.01.11
